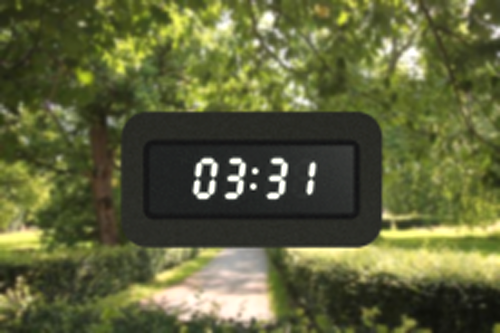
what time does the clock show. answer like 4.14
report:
3.31
